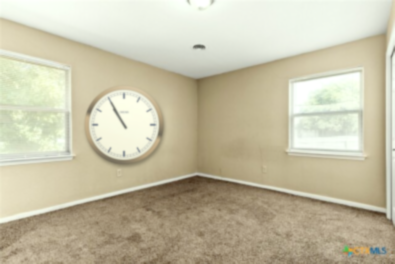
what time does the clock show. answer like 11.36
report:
10.55
